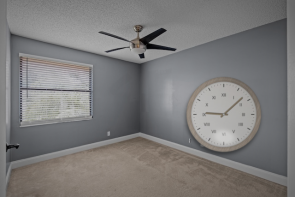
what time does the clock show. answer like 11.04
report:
9.08
